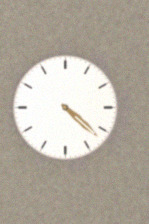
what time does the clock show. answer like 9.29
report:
4.22
